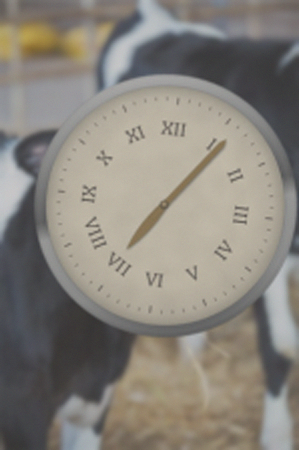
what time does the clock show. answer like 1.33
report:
7.06
